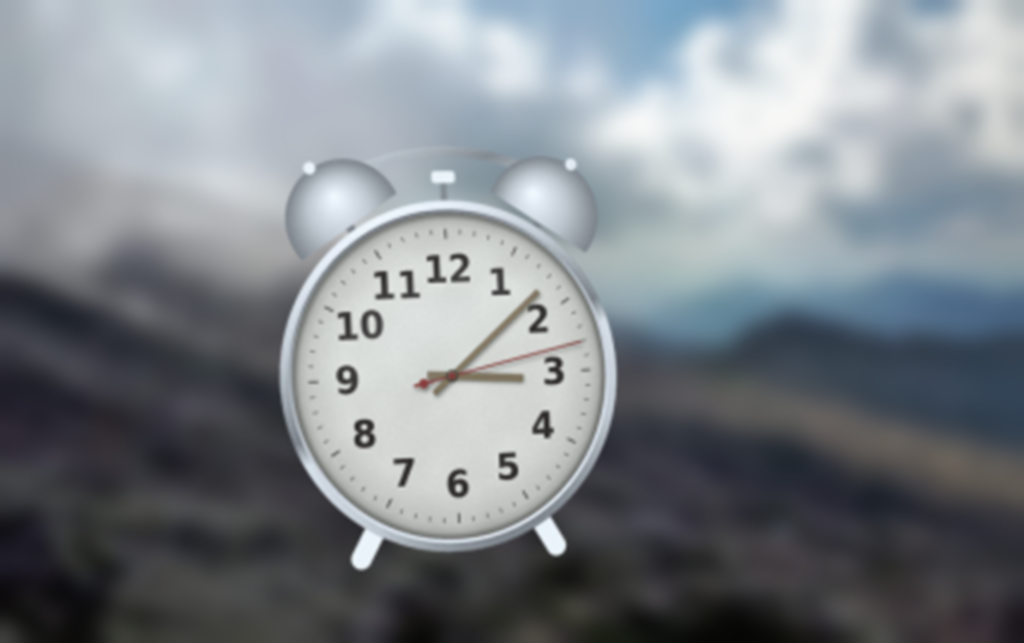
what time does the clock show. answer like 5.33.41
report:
3.08.13
